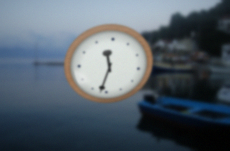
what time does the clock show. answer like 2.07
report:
11.32
